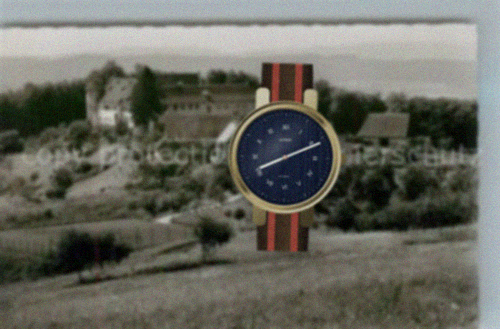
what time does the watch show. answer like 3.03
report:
8.11
